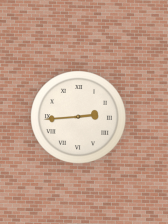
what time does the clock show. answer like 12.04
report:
2.44
